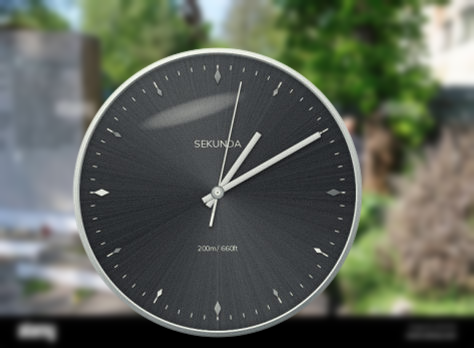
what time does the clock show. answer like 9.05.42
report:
1.10.02
